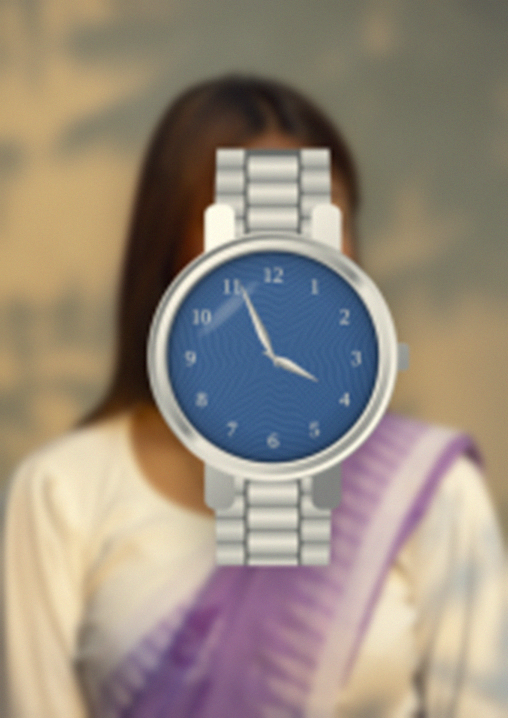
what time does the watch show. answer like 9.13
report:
3.56
